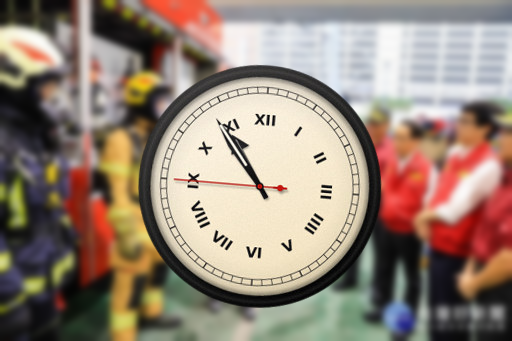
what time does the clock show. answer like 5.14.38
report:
10.53.45
